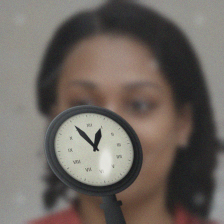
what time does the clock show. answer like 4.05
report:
12.55
